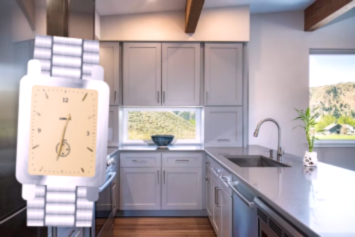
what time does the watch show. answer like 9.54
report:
12.32
